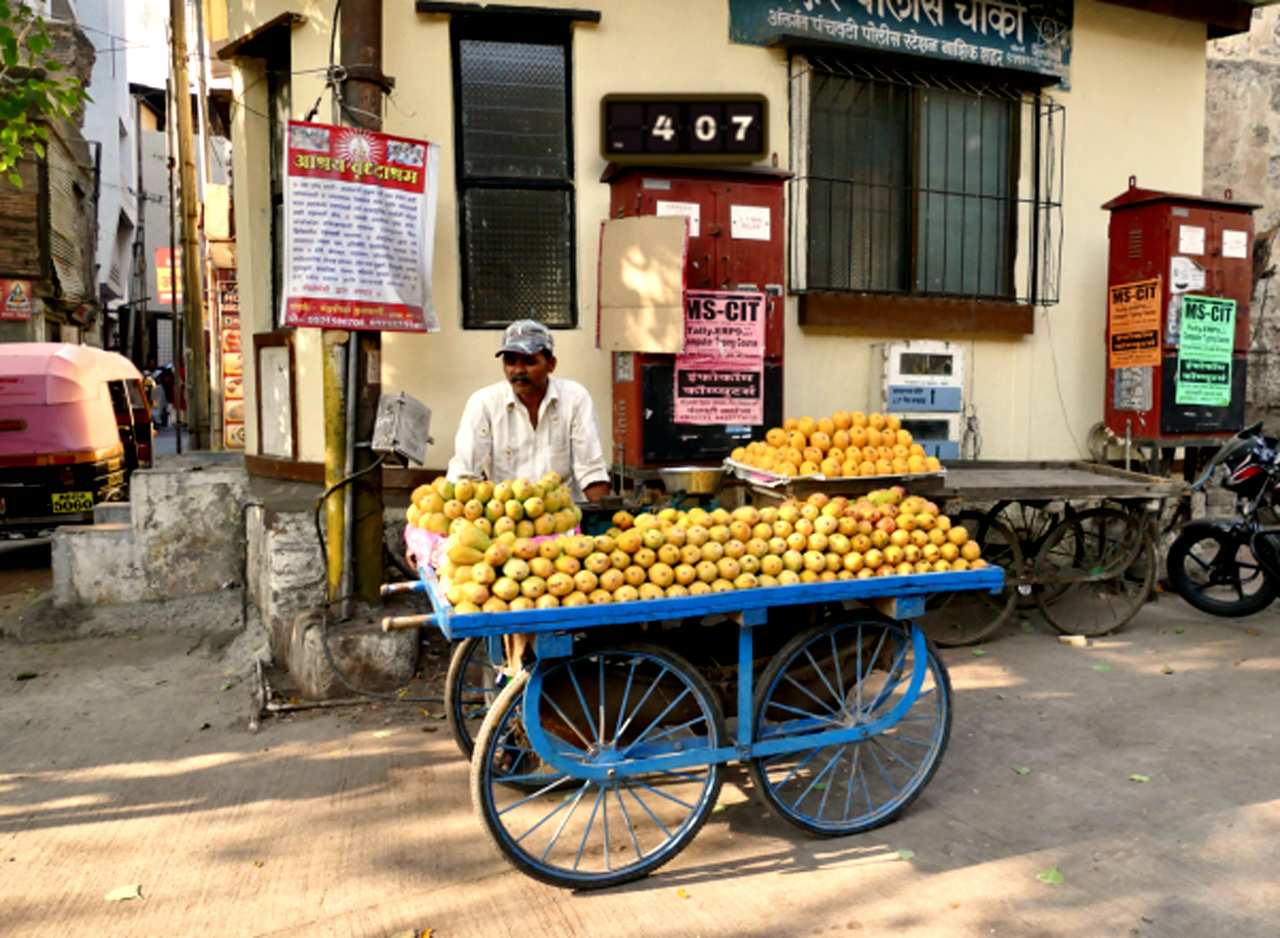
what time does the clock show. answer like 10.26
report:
4.07
